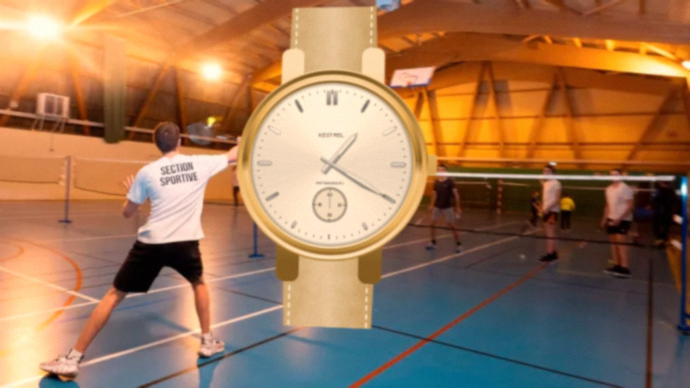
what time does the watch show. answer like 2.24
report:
1.20
